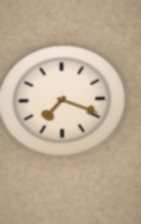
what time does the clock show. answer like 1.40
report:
7.19
